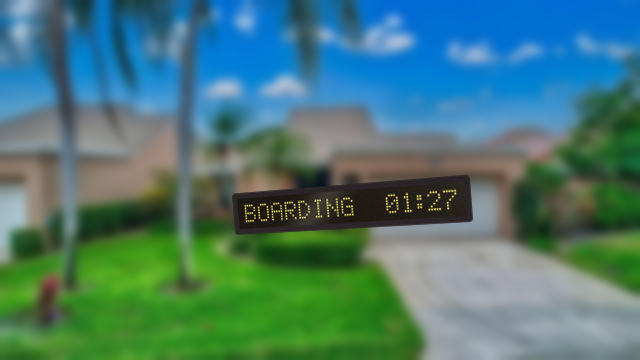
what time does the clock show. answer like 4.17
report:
1.27
